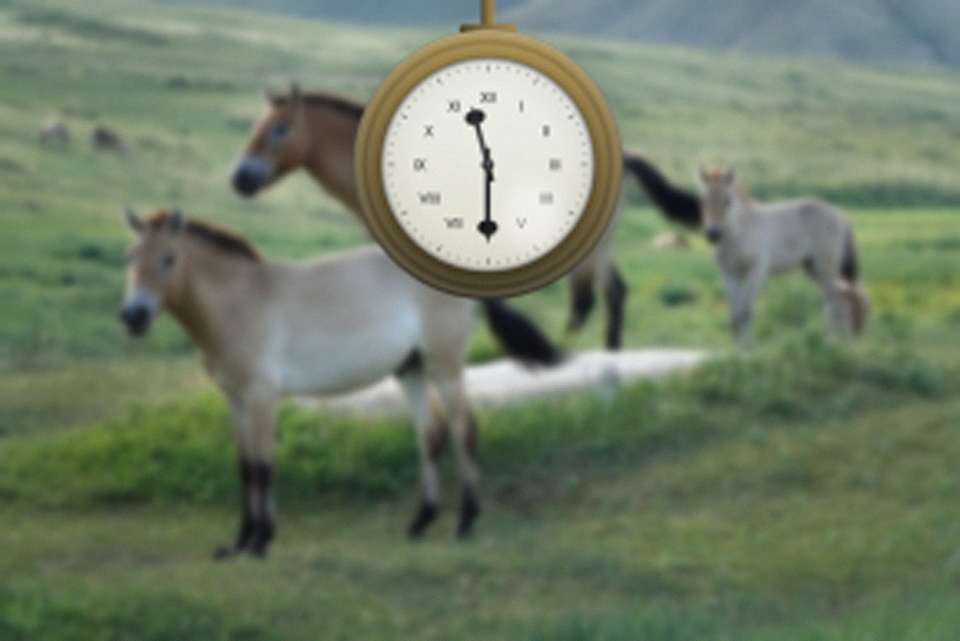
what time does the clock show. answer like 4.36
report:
11.30
